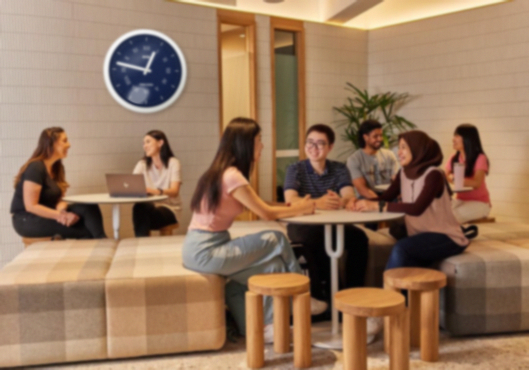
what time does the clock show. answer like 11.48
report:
12.47
